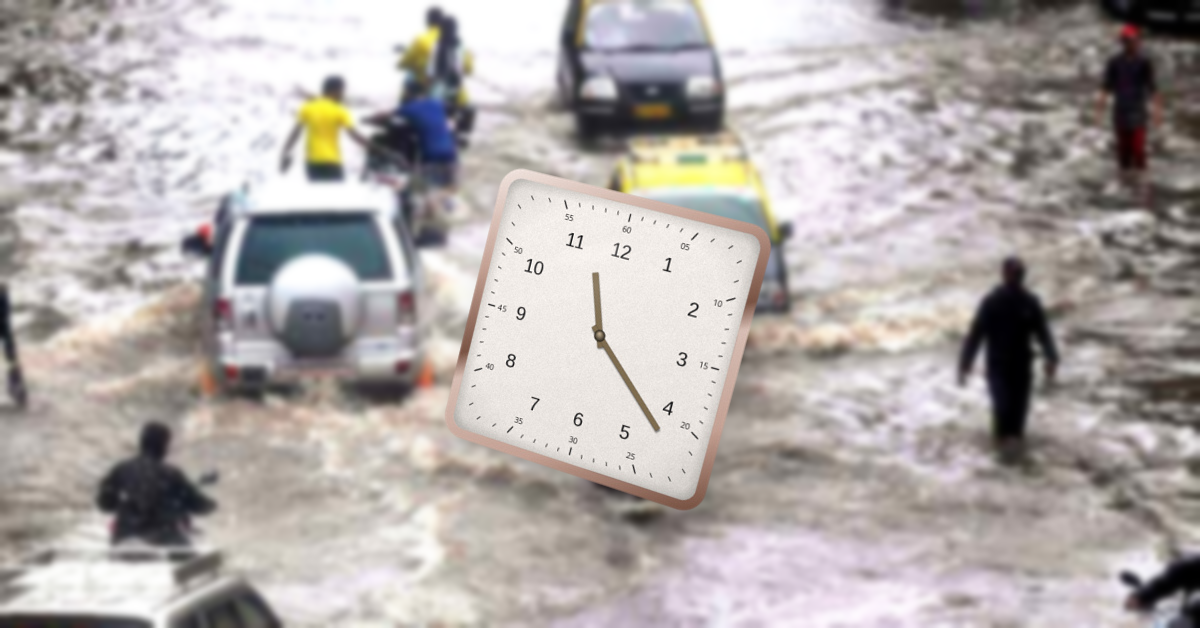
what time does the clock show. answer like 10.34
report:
11.22
